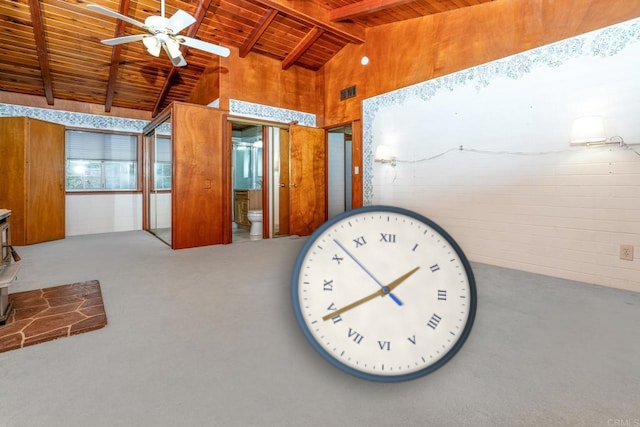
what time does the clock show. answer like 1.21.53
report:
1.39.52
